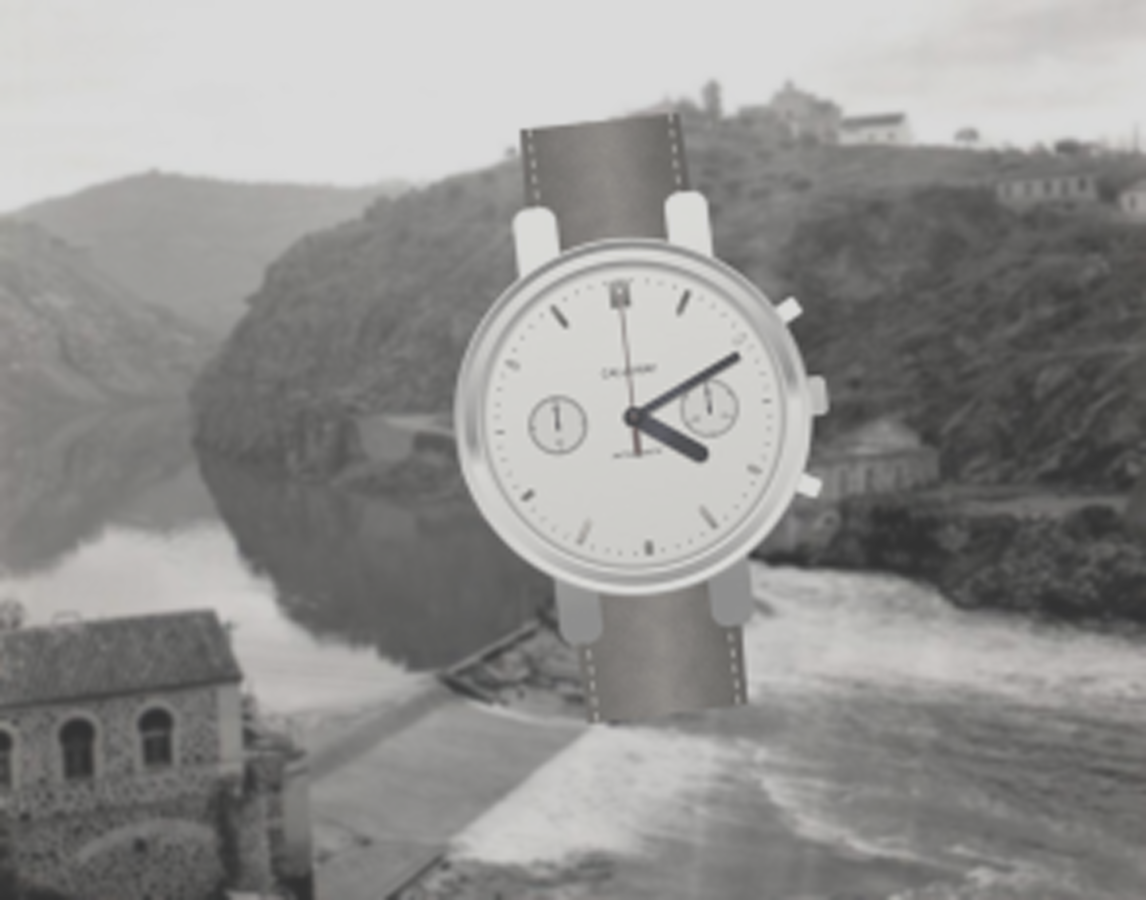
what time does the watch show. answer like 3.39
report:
4.11
